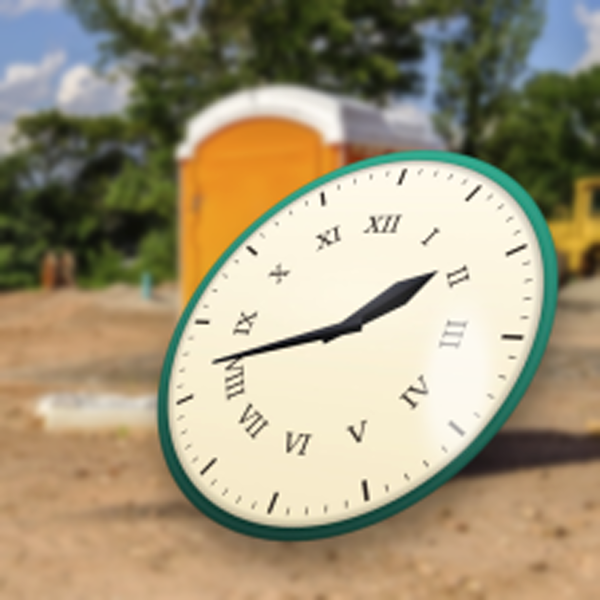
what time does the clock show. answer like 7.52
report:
1.42
